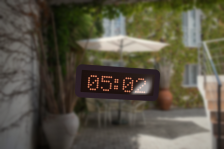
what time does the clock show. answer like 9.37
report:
5.02
